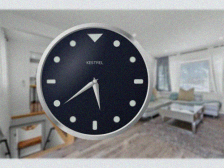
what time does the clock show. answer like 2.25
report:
5.39
